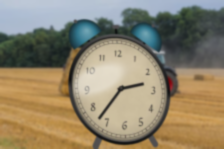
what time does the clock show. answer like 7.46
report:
2.37
